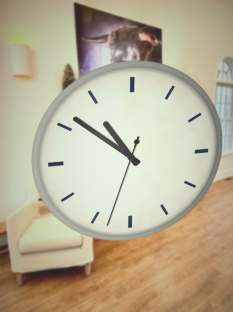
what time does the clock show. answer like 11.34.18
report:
10.51.33
